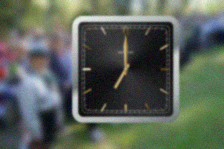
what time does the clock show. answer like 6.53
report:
7.00
